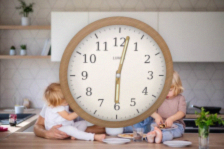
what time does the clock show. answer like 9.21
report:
6.02
